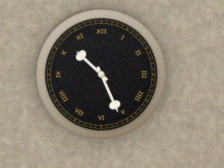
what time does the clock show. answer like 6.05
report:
10.26
